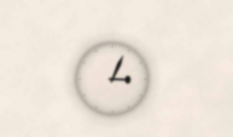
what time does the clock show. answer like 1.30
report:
3.04
